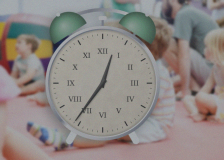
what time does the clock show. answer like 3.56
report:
12.36
